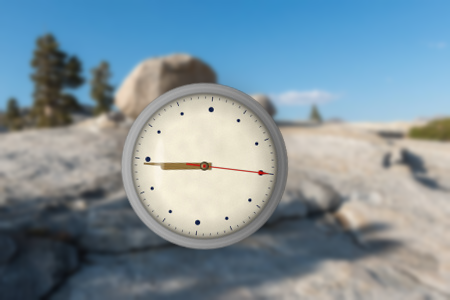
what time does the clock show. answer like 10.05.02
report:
8.44.15
